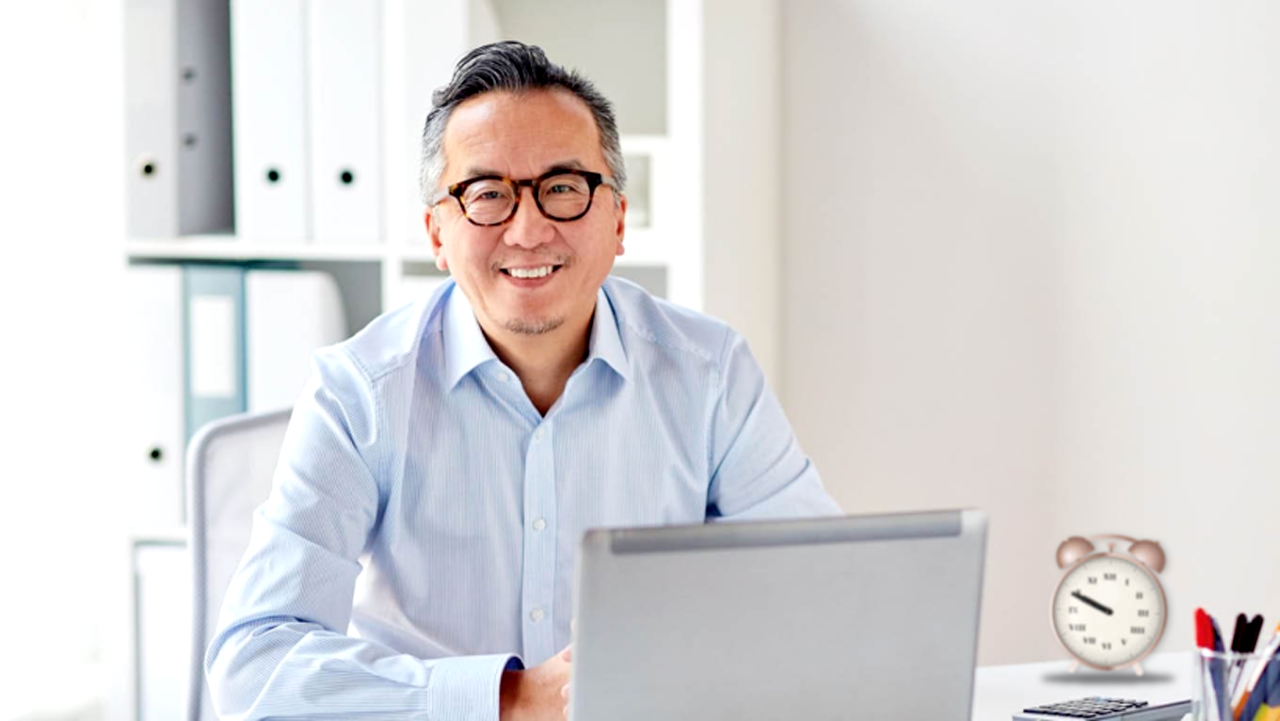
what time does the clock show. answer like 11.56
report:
9.49
